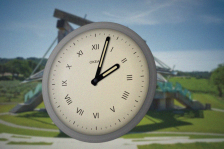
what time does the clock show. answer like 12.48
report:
2.03
